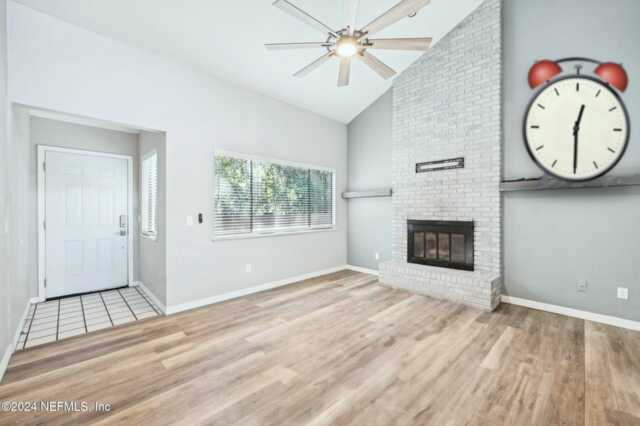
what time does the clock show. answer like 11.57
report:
12.30
